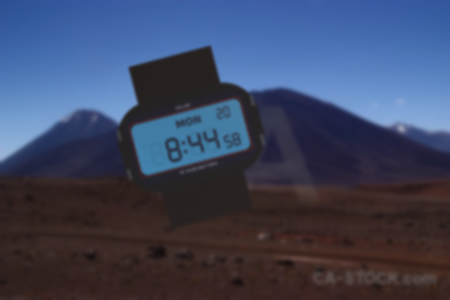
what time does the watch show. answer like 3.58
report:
8.44
